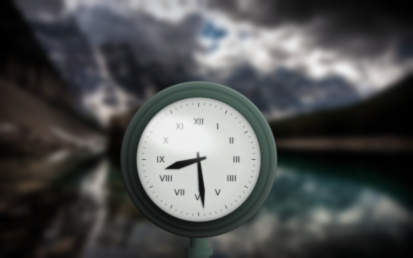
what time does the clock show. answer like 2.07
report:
8.29
